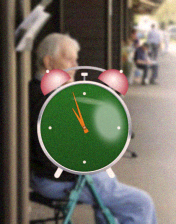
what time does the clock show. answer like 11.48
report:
10.57
